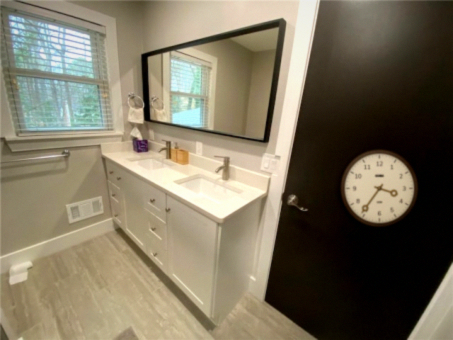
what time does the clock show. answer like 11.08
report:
3.36
